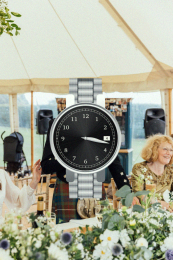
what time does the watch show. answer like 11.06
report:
3.17
